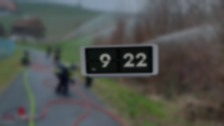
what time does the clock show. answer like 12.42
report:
9.22
